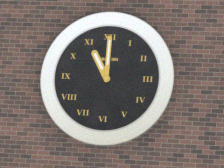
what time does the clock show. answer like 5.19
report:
11.00
